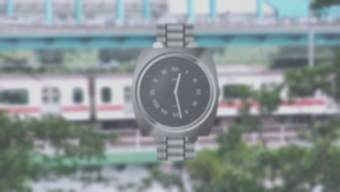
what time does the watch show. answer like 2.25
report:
12.28
